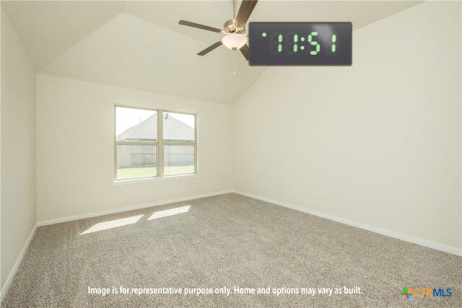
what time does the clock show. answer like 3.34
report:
11.51
